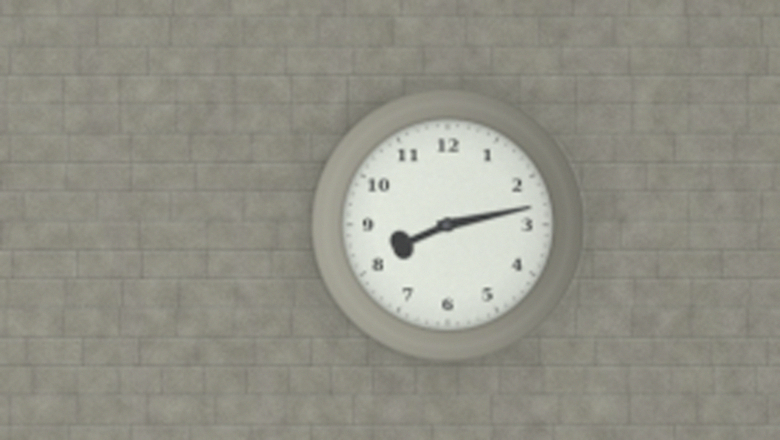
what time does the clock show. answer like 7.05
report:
8.13
